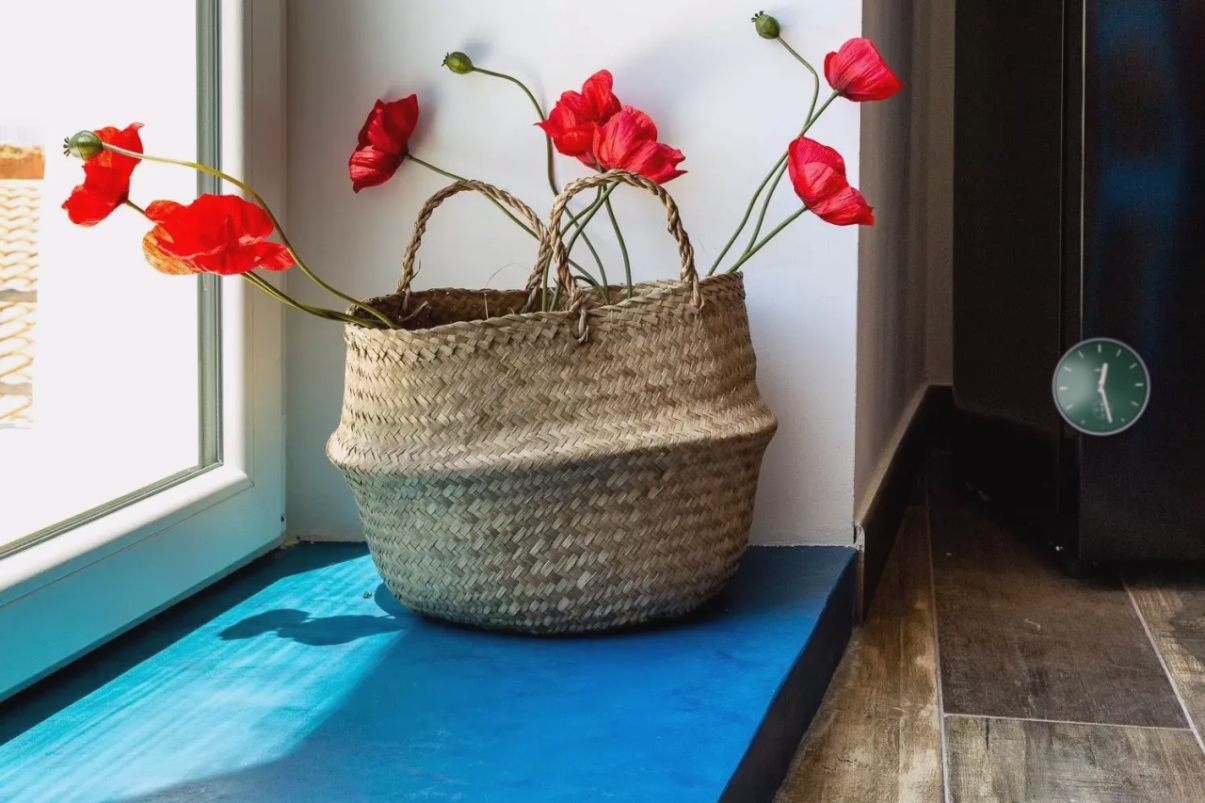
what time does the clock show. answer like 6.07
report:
12.28
